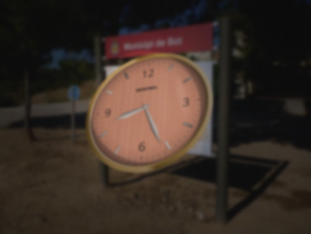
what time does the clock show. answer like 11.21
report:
8.26
